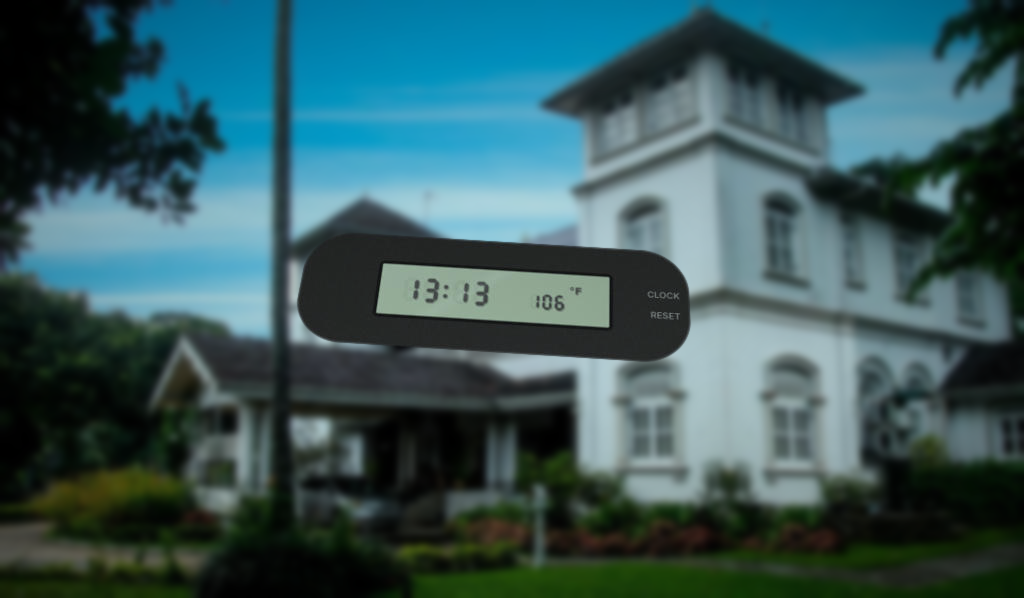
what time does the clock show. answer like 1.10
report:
13.13
